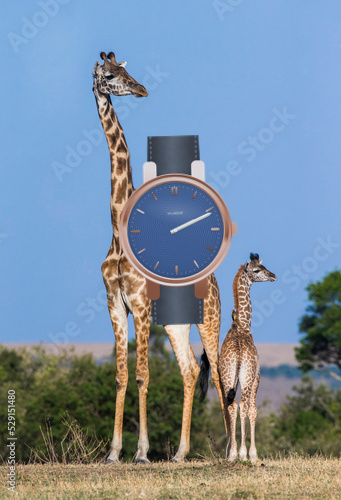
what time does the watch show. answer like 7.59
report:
2.11
